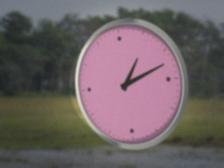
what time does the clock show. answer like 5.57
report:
1.12
